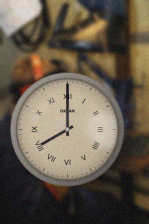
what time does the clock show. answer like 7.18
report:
8.00
